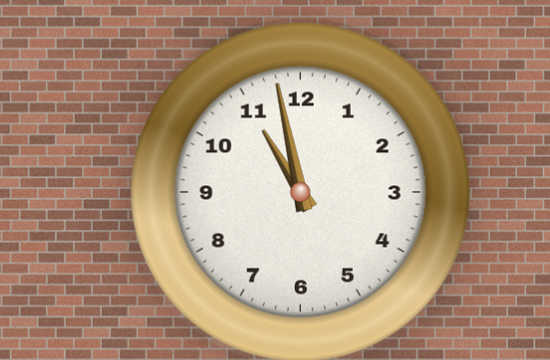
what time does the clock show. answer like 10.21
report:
10.58
